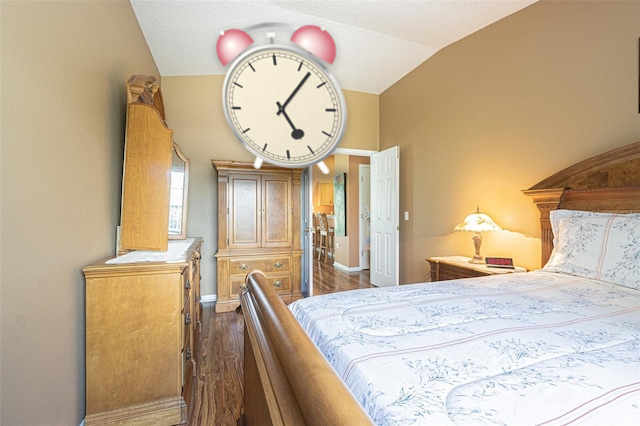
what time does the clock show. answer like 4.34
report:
5.07
